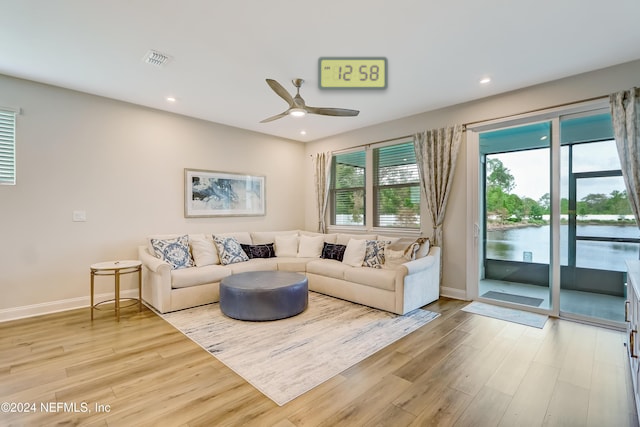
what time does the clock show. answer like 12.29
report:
12.58
